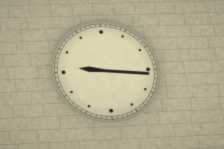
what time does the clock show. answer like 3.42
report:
9.16
